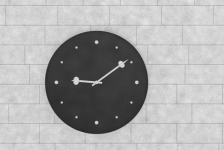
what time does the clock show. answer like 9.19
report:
9.09
